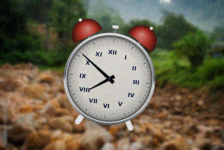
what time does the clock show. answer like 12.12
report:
7.51
